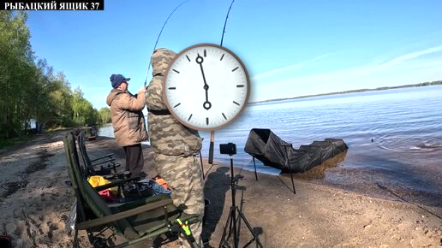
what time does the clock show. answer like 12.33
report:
5.58
